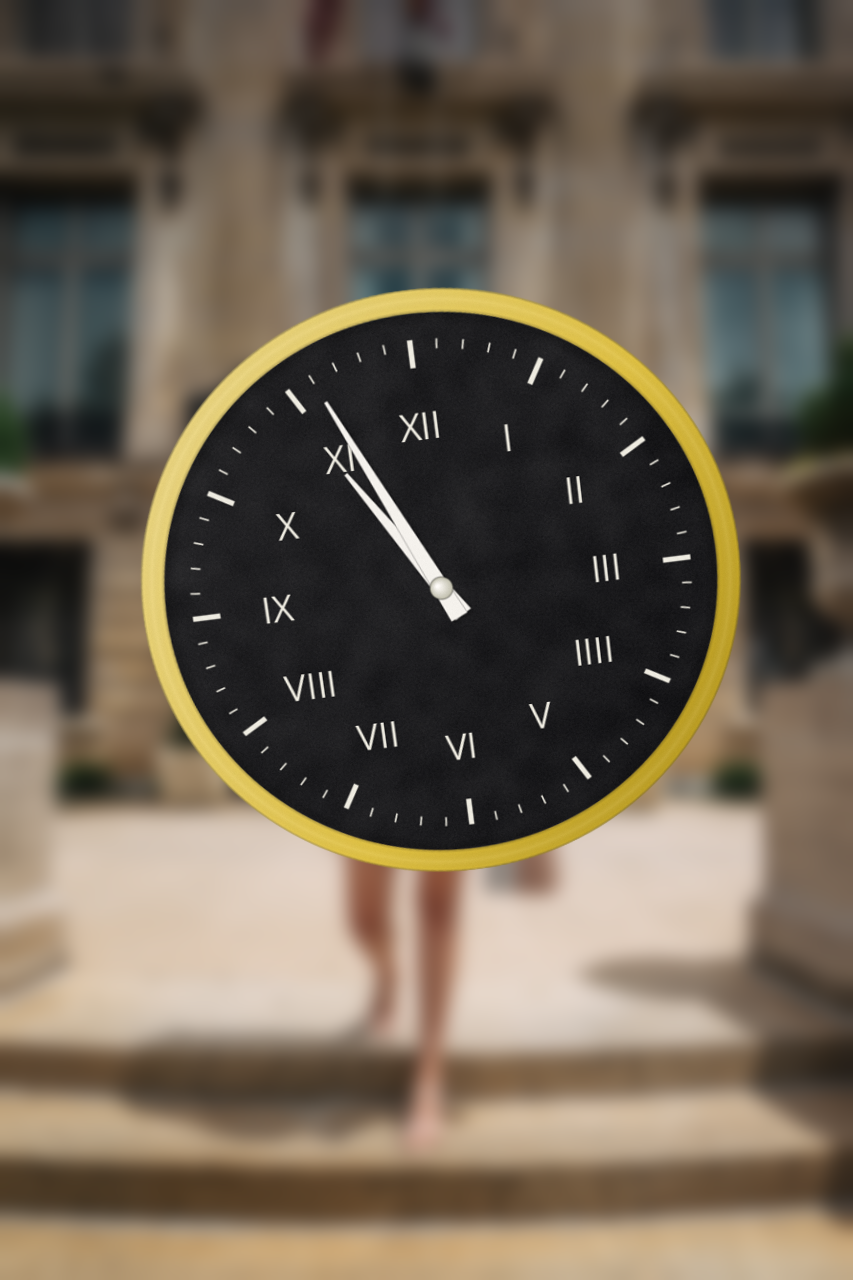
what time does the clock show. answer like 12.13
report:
10.56
